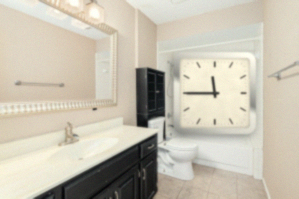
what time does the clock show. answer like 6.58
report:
11.45
